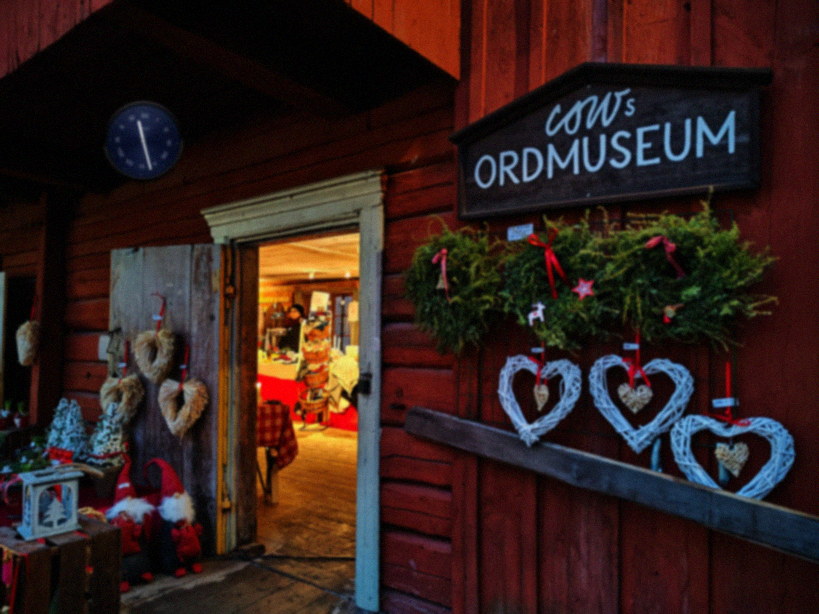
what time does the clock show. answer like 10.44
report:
11.27
